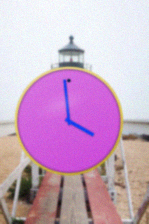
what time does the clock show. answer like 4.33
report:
3.59
